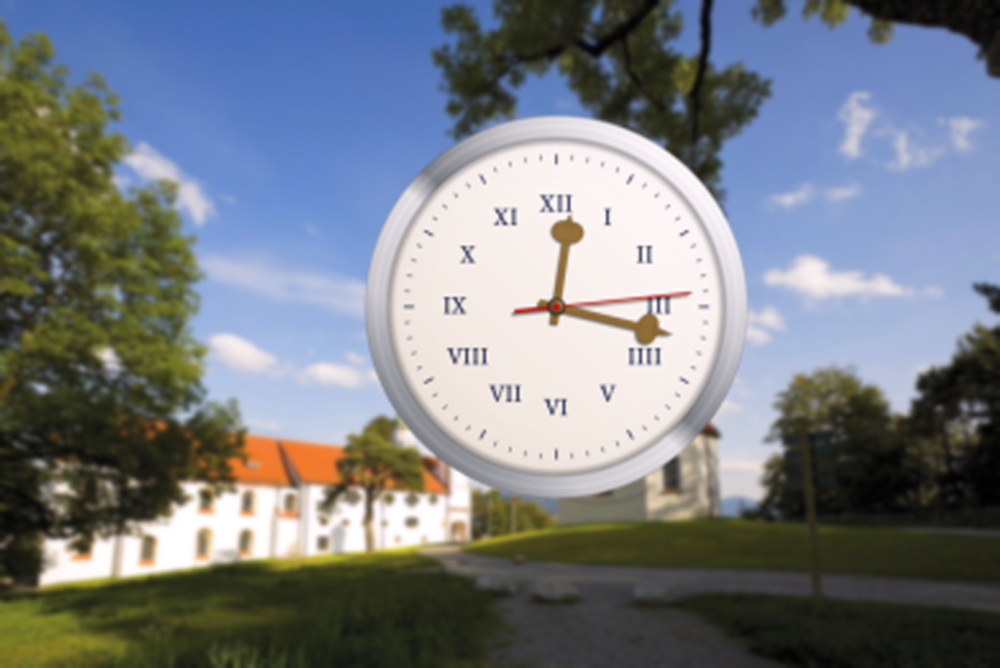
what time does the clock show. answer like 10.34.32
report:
12.17.14
